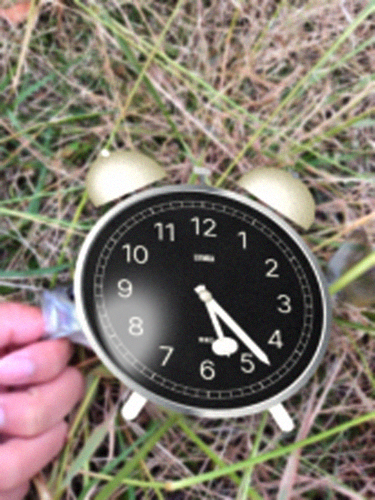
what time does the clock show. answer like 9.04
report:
5.23
